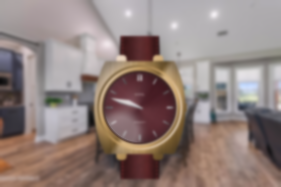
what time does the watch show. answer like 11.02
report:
9.48
